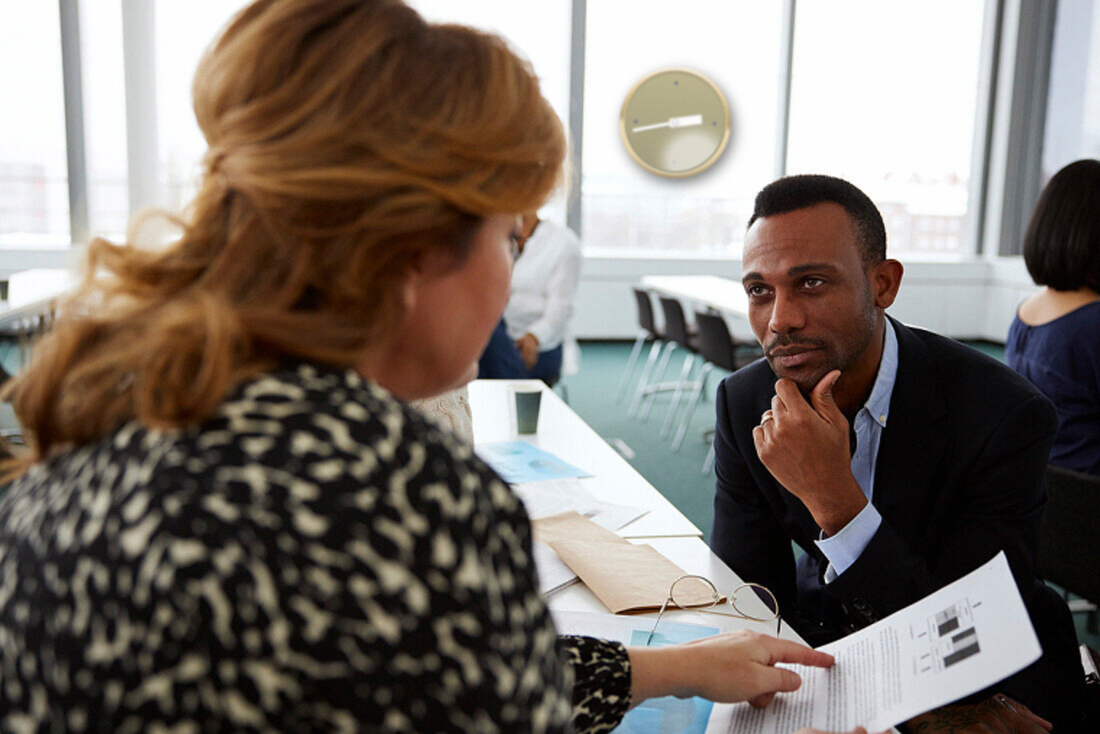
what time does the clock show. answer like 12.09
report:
2.43
